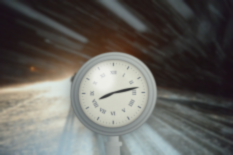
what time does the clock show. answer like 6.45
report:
8.13
